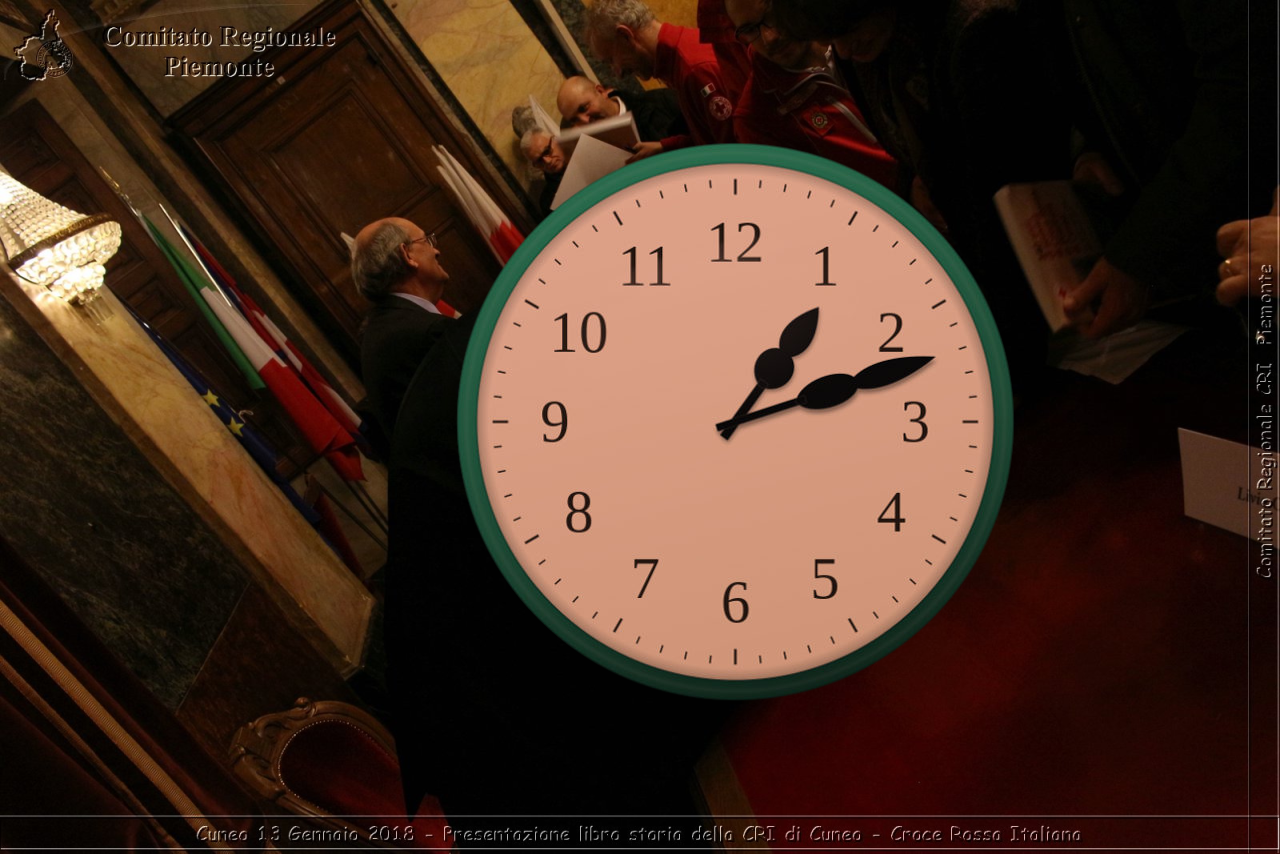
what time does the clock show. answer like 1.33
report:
1.12
